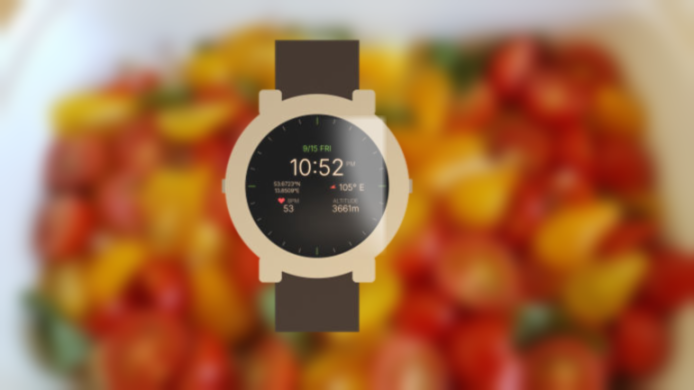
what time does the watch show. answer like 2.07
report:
10.52
